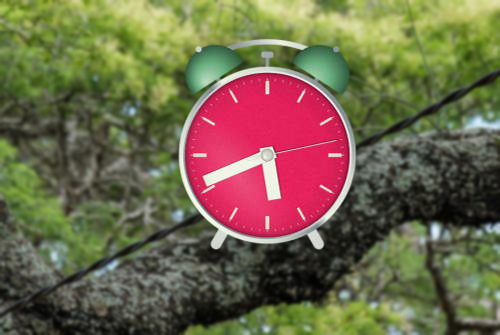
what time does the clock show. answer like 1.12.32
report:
5.41.13
